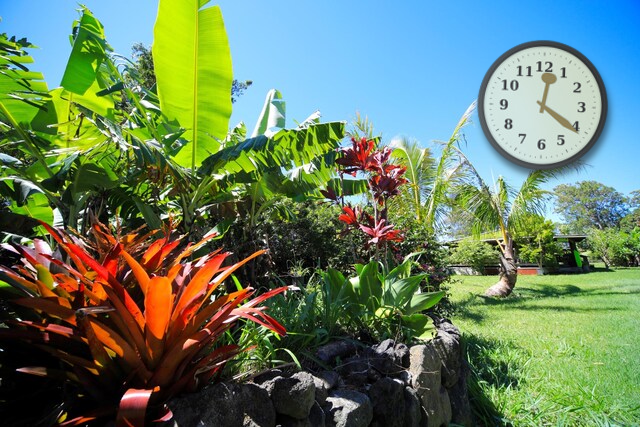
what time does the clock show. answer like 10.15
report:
12.21
